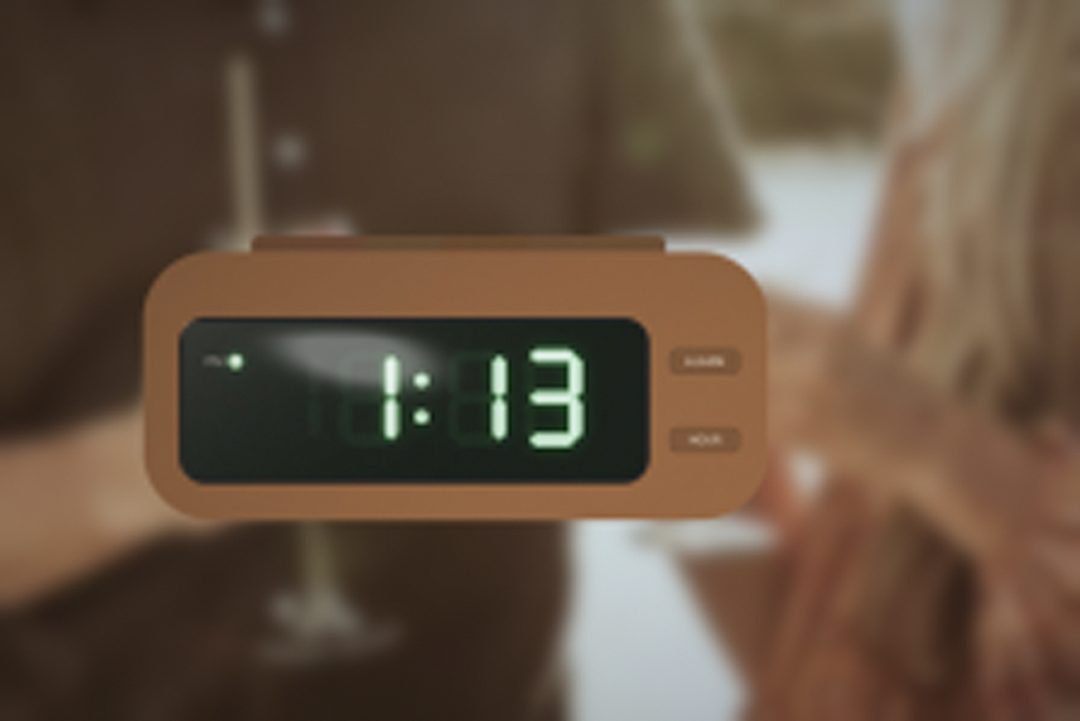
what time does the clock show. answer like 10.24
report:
1.13
